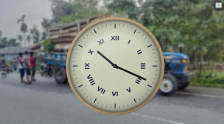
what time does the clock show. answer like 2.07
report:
10.19
